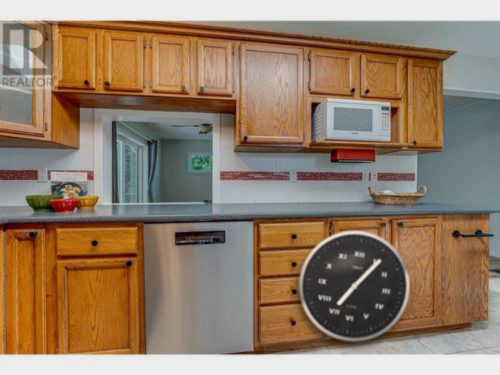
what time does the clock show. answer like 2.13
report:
7.06
